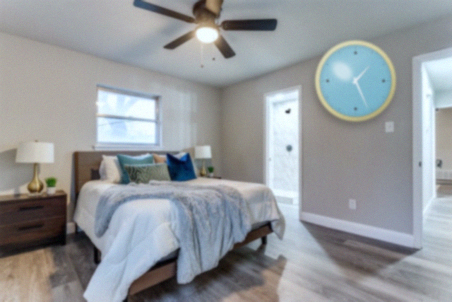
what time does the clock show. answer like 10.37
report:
1.26
